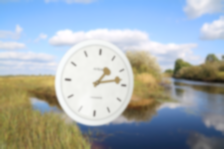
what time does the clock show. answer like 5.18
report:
1.13
